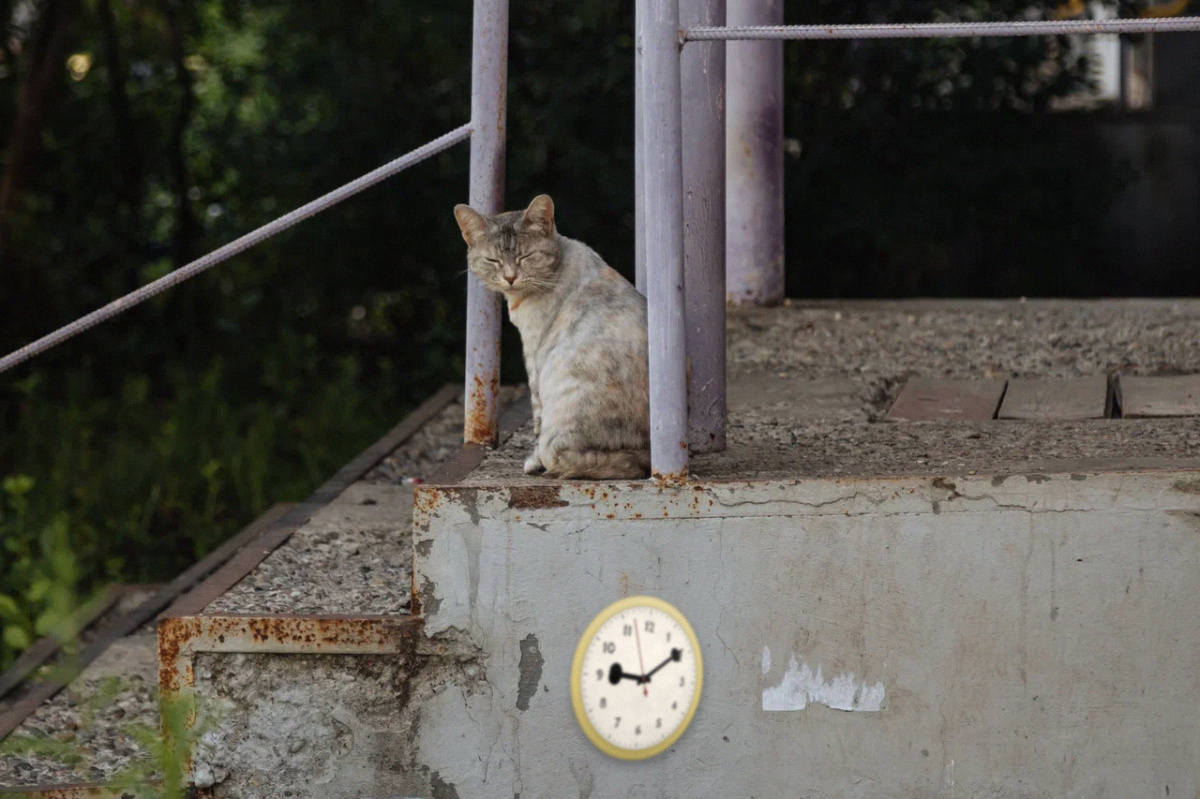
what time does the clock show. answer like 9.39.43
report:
9.08.57
